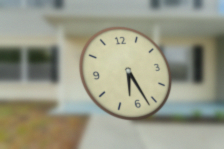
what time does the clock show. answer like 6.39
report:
6.27
